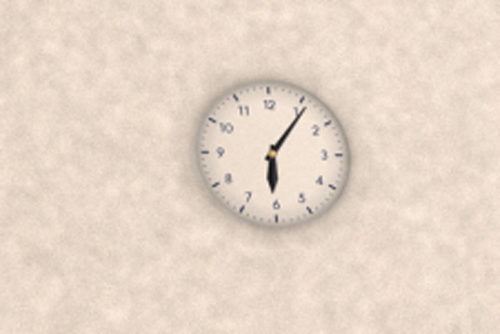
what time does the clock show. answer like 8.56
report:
6.06
